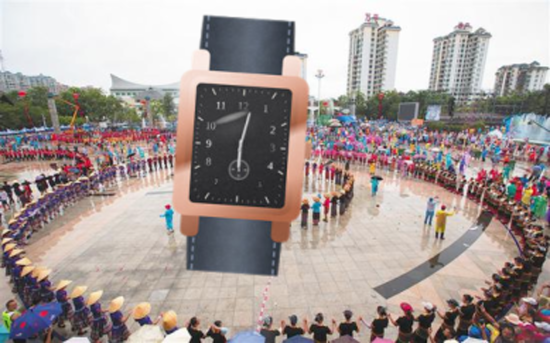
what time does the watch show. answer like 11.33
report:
6.02
